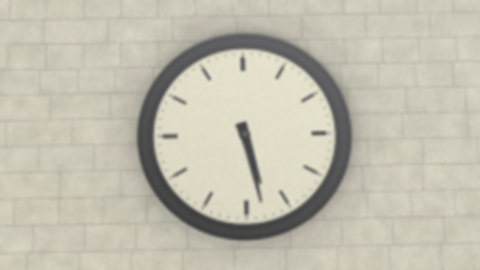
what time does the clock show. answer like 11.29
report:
5.28
